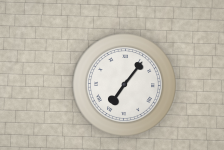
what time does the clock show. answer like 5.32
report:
7.06
